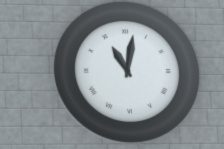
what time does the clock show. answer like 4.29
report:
11.02
